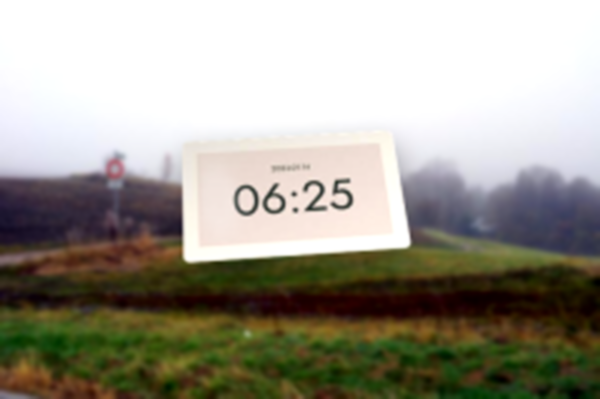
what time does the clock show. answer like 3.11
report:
6.25
